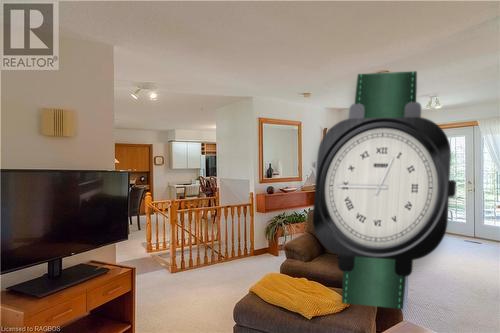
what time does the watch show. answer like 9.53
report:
12.45
